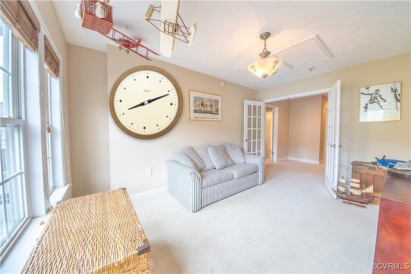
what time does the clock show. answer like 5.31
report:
8.11
